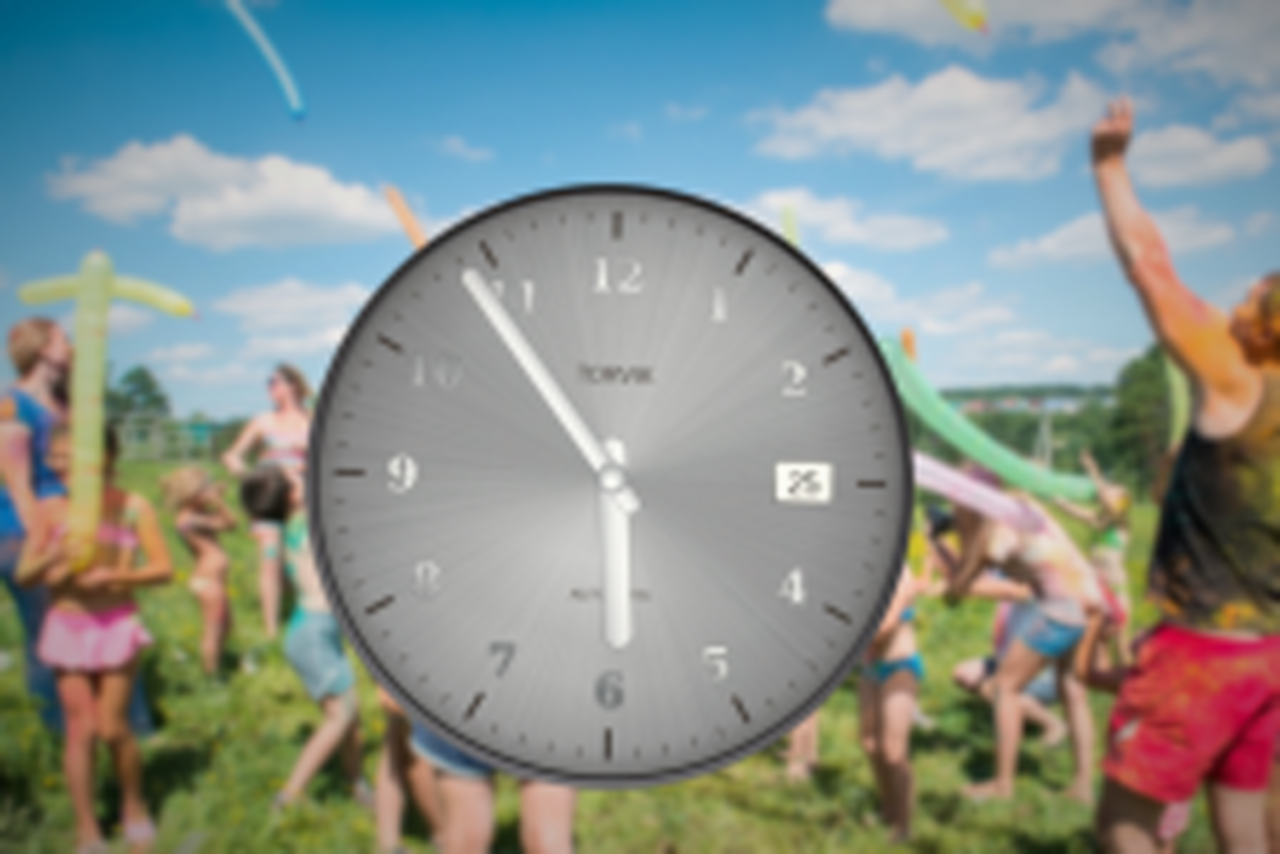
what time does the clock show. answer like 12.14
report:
5.54
